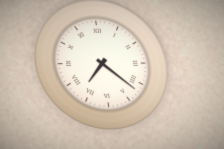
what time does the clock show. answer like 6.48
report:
7.22
